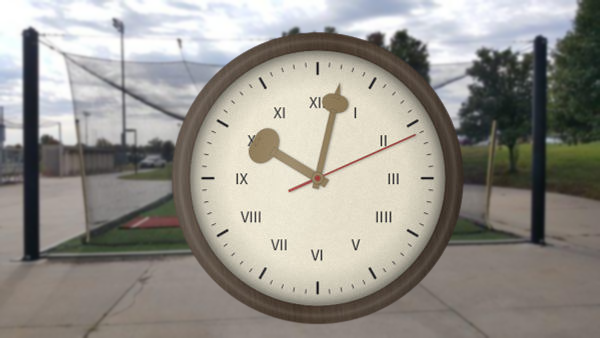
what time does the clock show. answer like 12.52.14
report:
10.02.11
